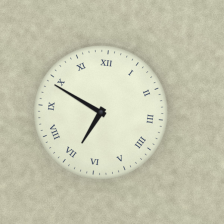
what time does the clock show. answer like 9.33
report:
6.49
